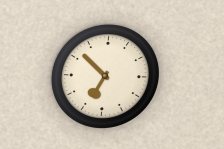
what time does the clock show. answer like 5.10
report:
6.52
